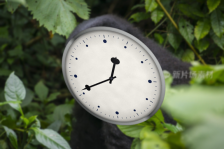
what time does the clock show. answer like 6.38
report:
12.41
